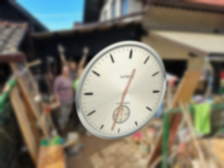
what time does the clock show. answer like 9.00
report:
12.32
